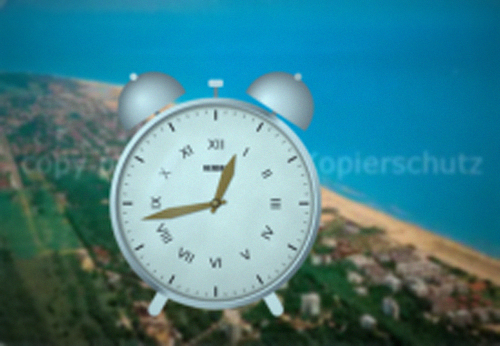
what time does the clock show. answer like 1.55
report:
12.43
